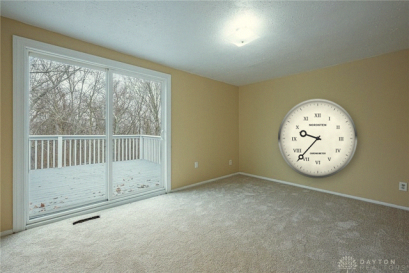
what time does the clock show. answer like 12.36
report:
9.37
